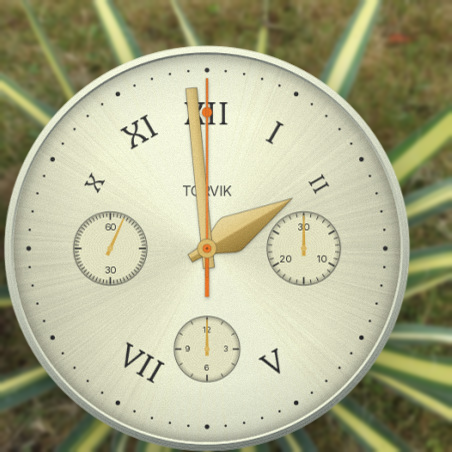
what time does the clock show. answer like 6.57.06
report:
1.59.04
